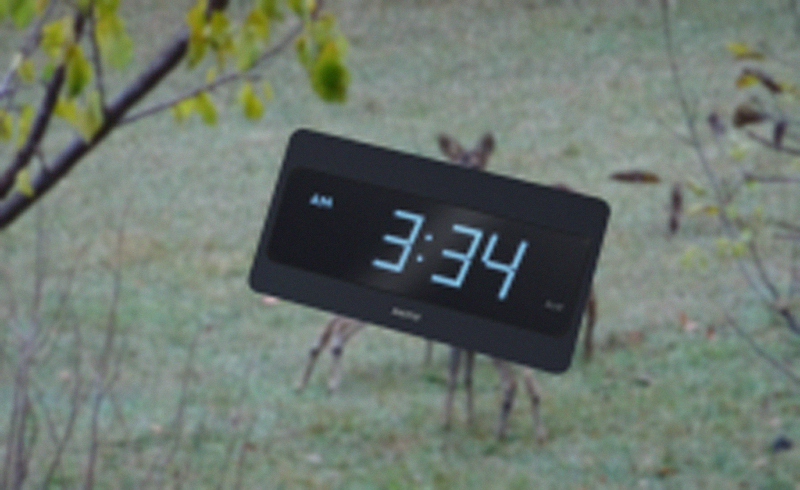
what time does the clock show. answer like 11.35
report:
3.34
